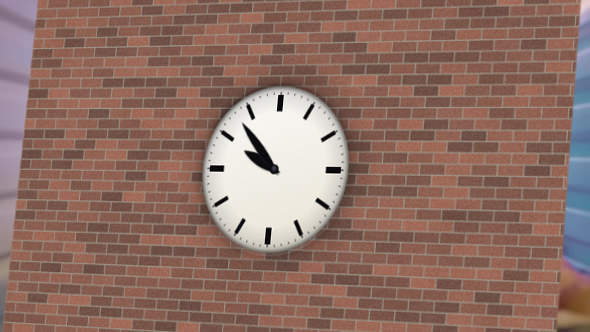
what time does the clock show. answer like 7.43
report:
9.53
